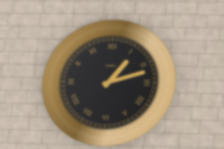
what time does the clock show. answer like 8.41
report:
1.12
